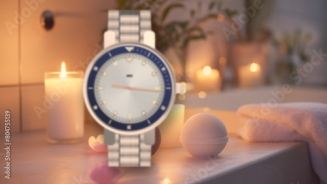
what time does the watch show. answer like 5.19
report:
9.16
